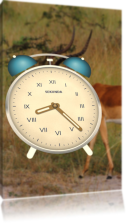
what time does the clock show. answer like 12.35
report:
8.23
